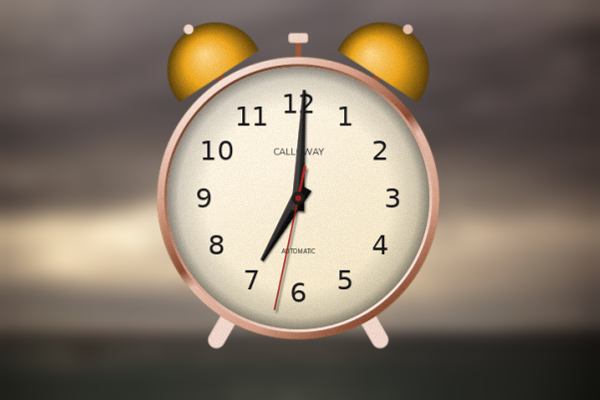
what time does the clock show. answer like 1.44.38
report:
7.00.32
